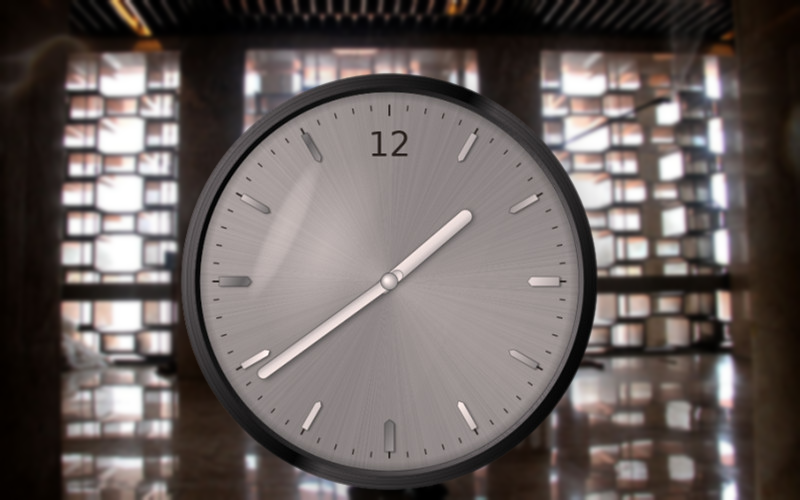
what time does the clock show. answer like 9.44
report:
1.39
